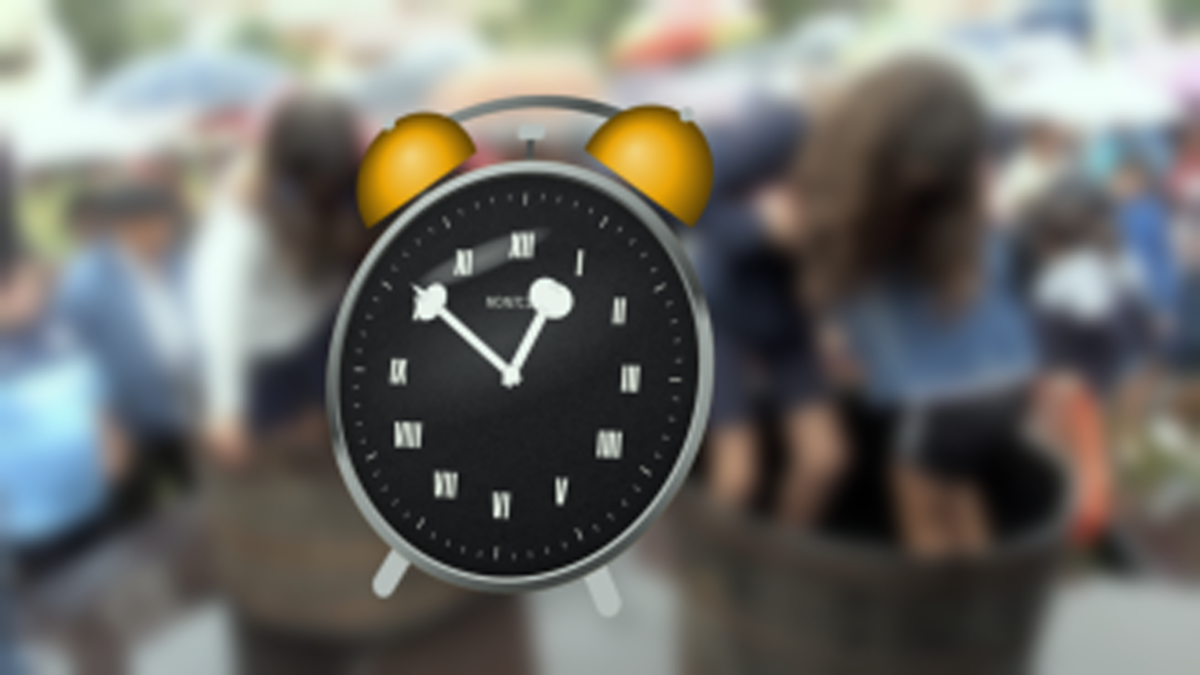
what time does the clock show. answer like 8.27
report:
12.51
